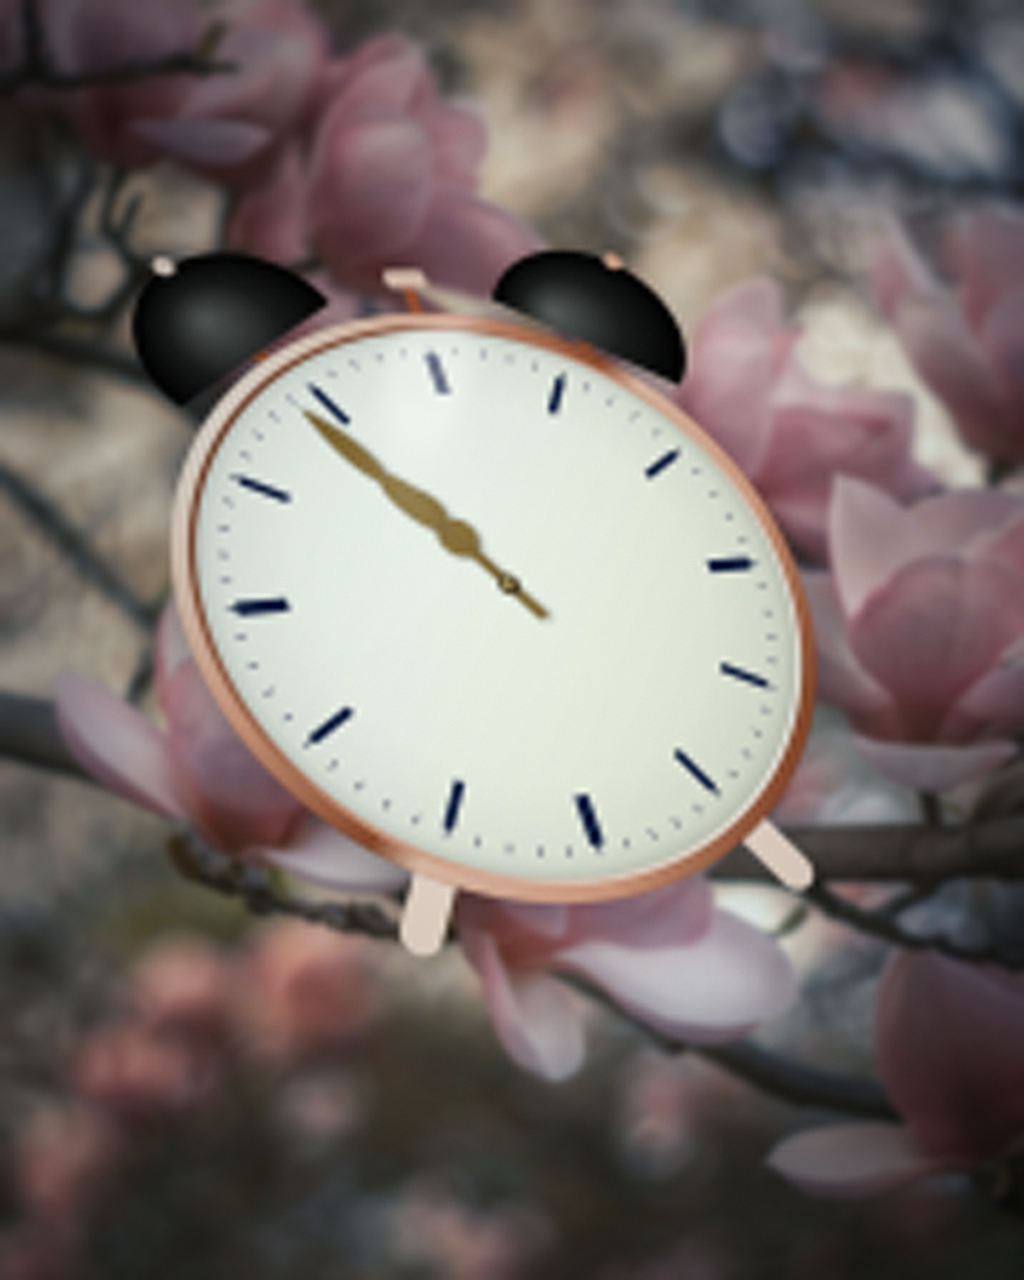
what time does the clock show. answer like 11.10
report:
10.54
